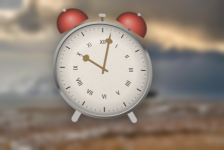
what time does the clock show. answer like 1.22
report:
10.02
